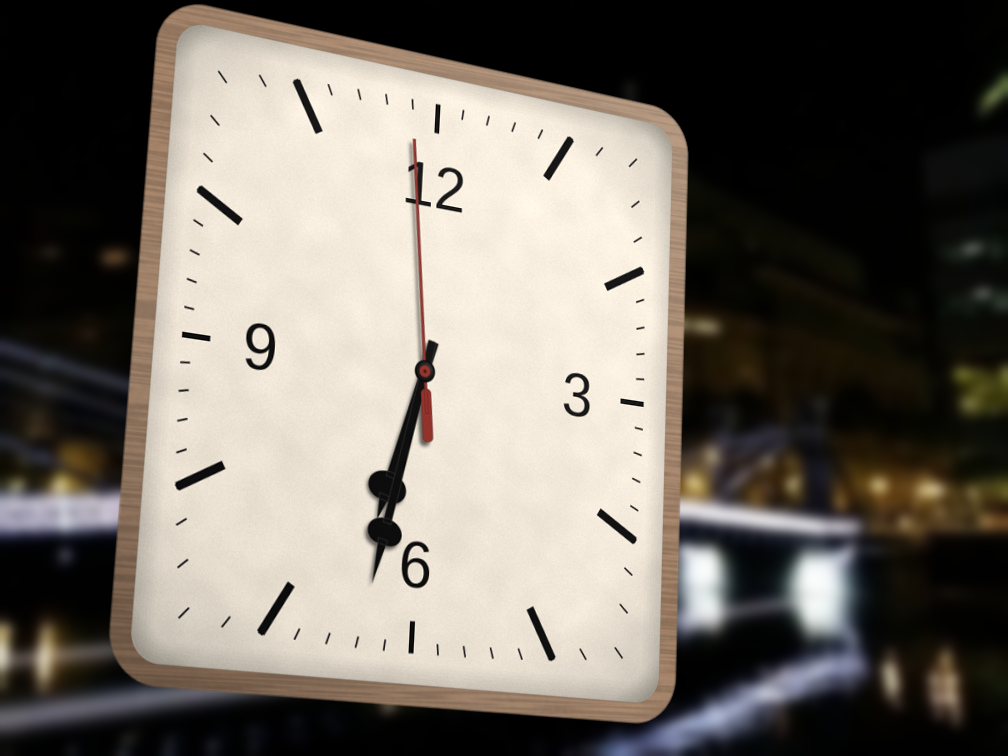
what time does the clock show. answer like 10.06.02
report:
6.31.59
